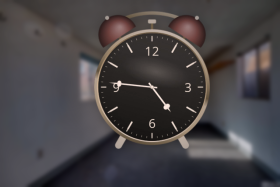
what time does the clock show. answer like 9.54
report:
4.46
